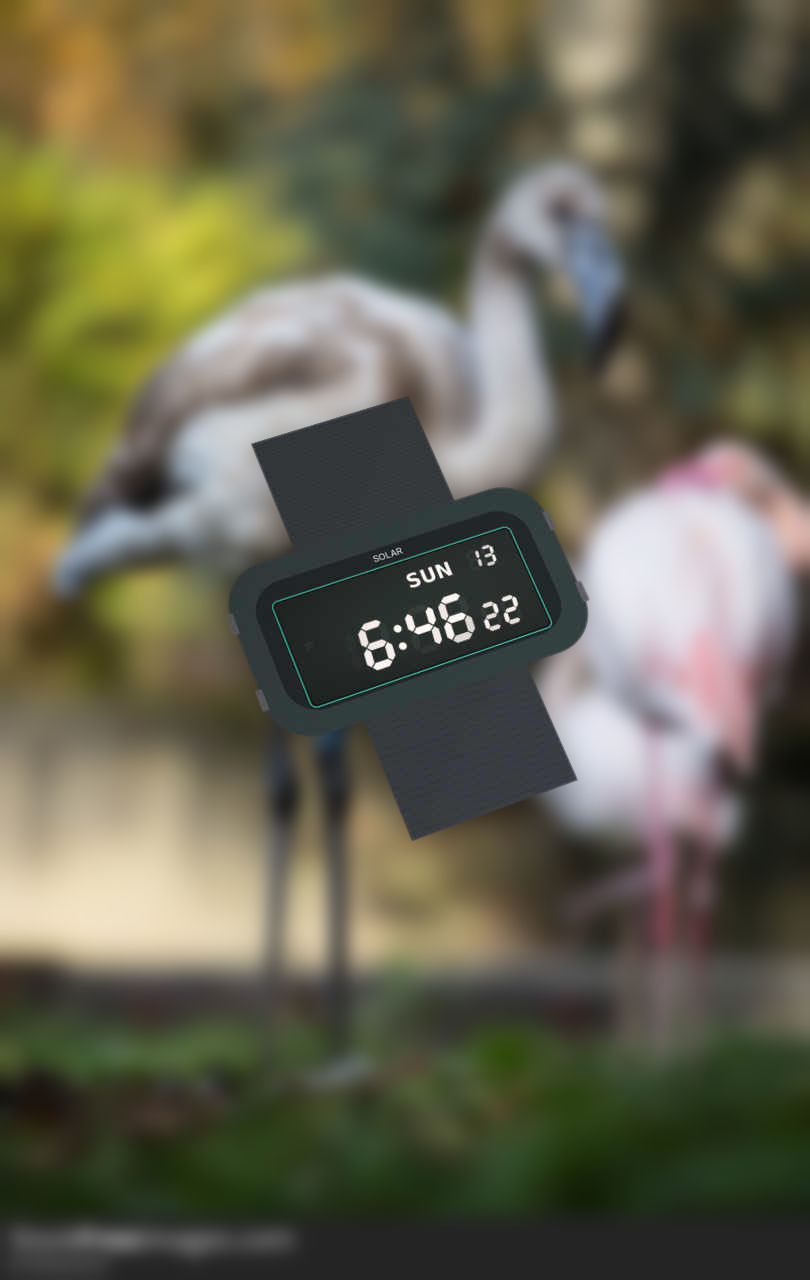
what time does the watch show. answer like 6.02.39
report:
6.46.22
